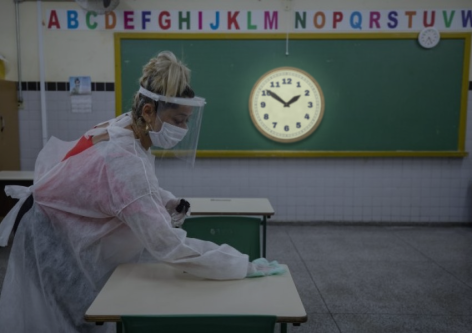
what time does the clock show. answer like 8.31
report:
1.51
